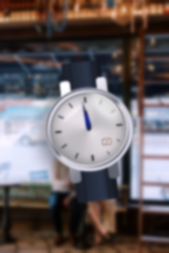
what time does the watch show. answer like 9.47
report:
11.59
